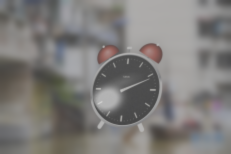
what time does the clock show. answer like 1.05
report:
2.11
